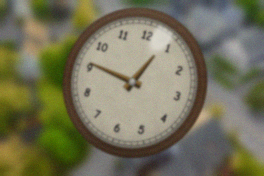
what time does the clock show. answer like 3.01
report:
12.46
